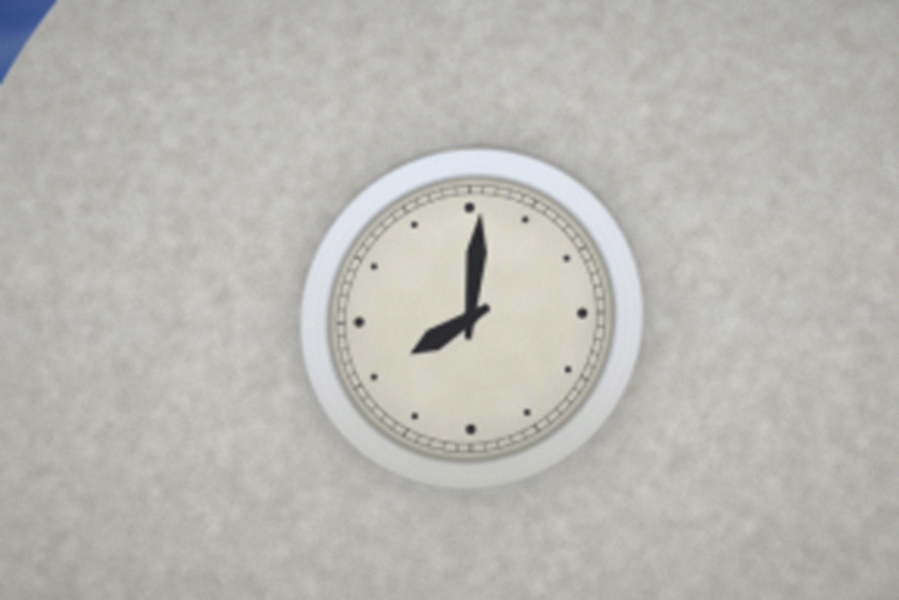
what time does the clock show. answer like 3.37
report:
8.01
